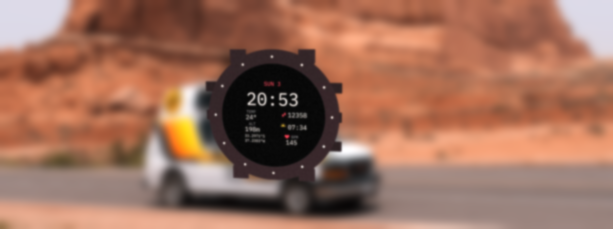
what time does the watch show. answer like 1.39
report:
20.53
